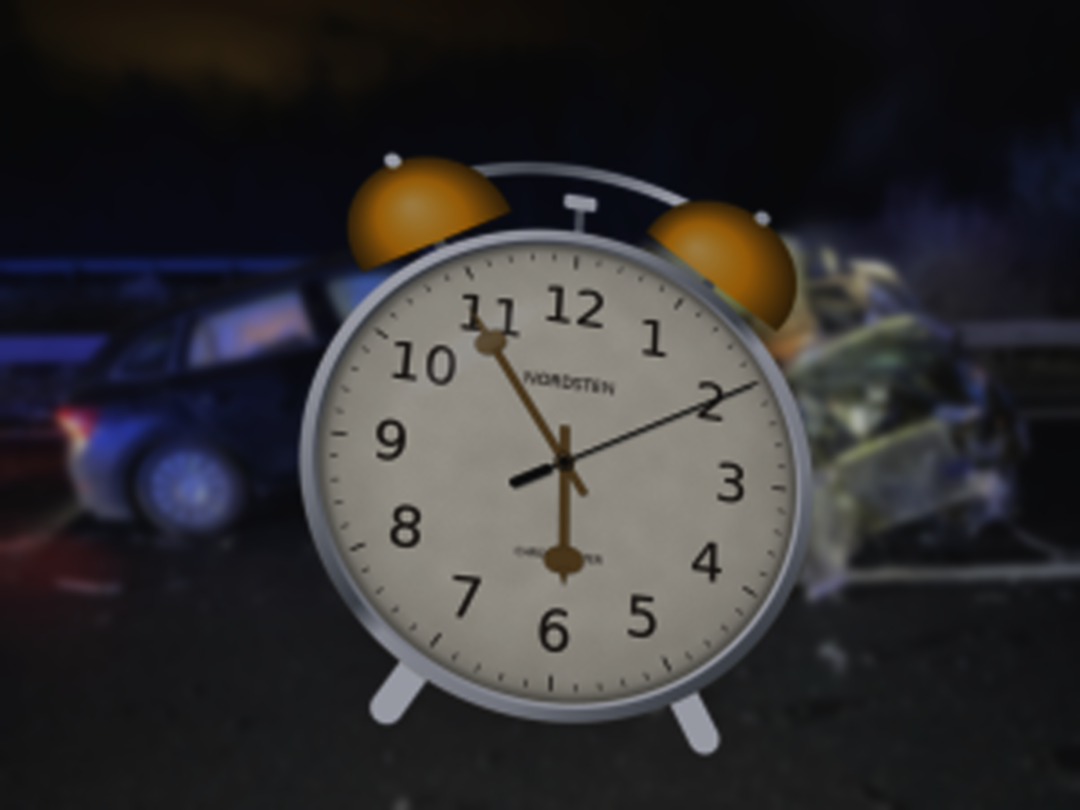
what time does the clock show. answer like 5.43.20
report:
5.54.10
